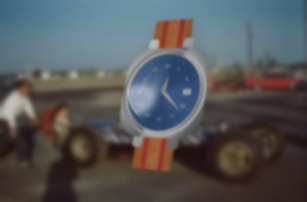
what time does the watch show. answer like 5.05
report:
12.22
